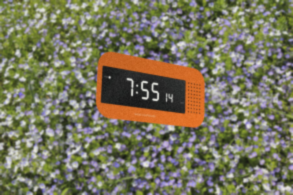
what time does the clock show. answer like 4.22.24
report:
7.55.14
